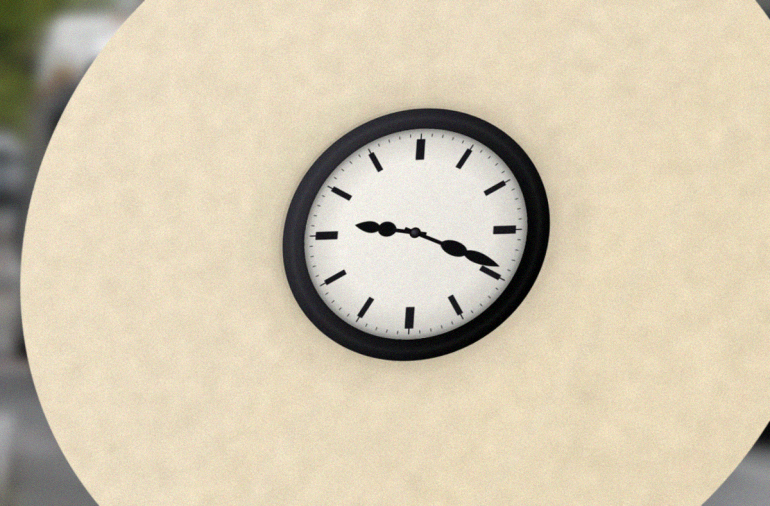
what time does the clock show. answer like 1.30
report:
9.19
